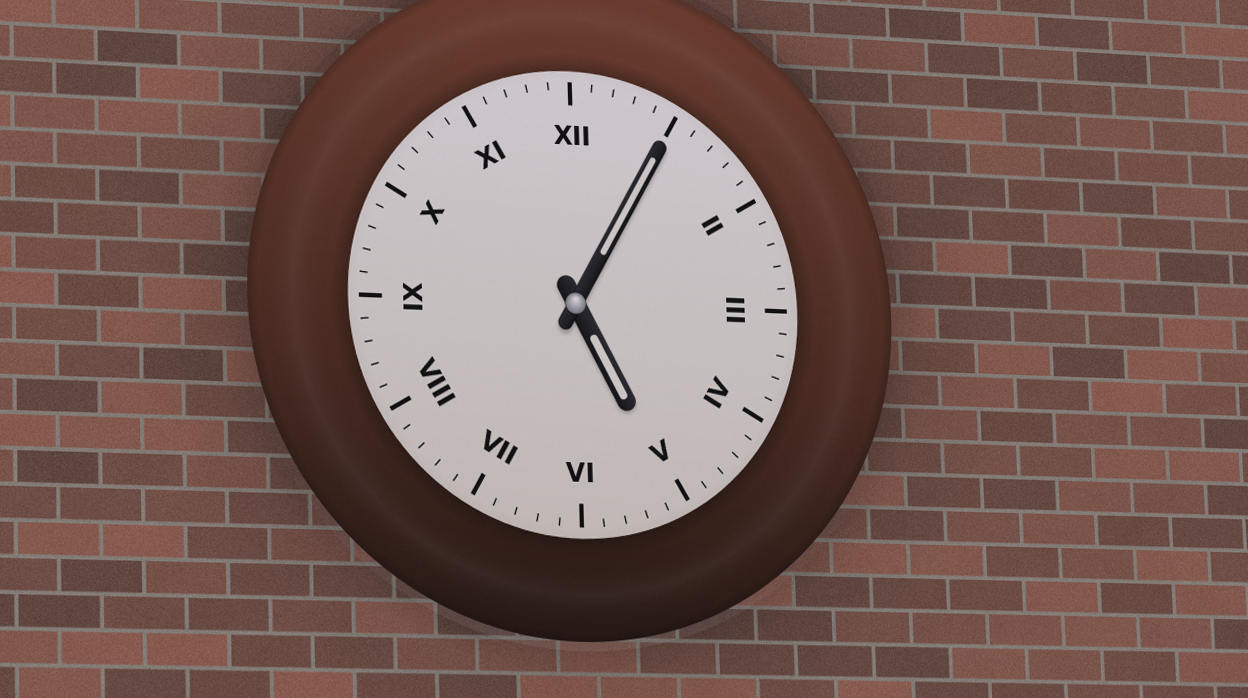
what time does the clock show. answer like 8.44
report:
5.05
